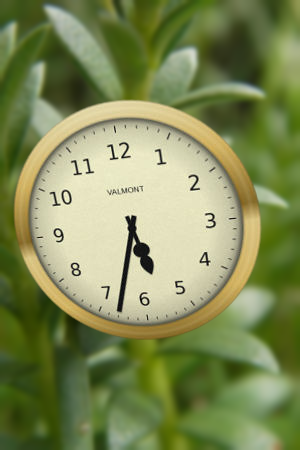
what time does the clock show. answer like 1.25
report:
5.33
